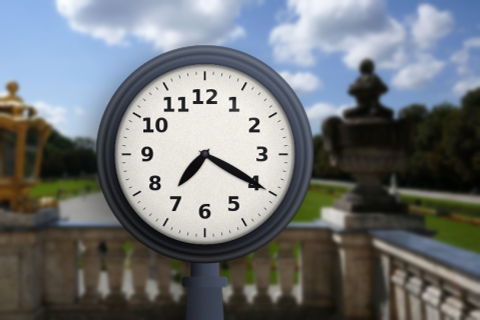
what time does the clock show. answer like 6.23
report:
7.20
